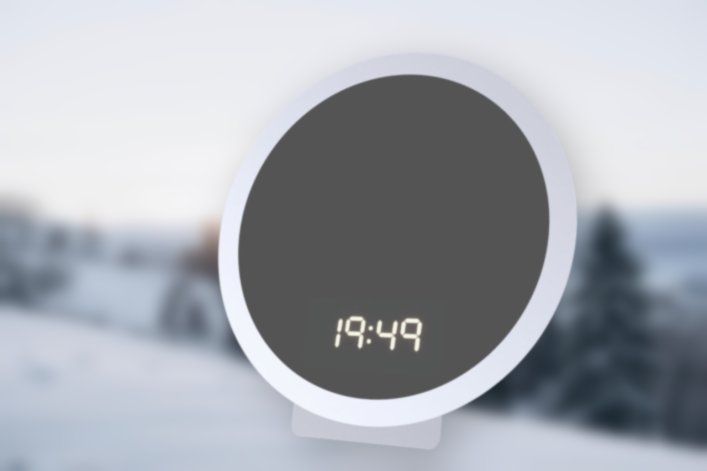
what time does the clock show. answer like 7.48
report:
19.49
